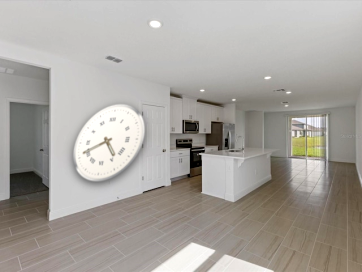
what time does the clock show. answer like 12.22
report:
4.41
